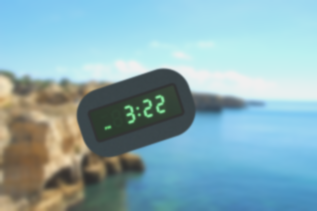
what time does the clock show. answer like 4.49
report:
3.22
